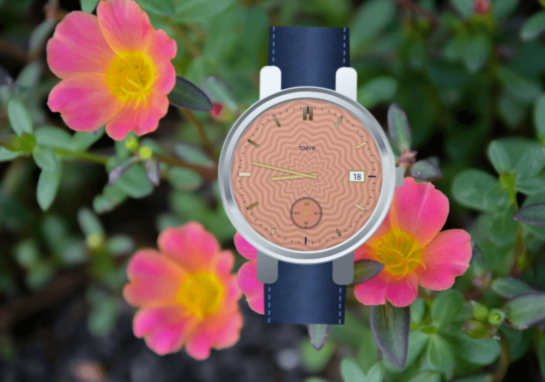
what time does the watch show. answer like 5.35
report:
8.47
